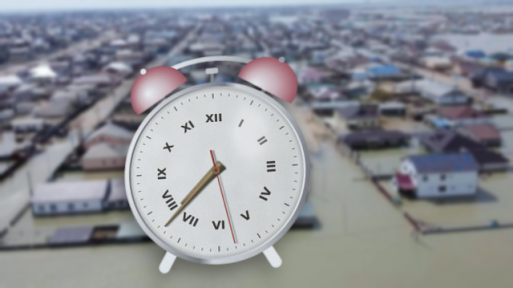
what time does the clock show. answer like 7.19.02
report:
7.37.28
